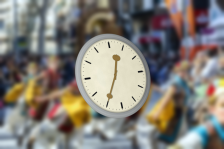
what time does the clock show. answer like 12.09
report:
12.35
